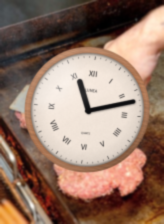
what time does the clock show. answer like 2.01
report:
11.12
